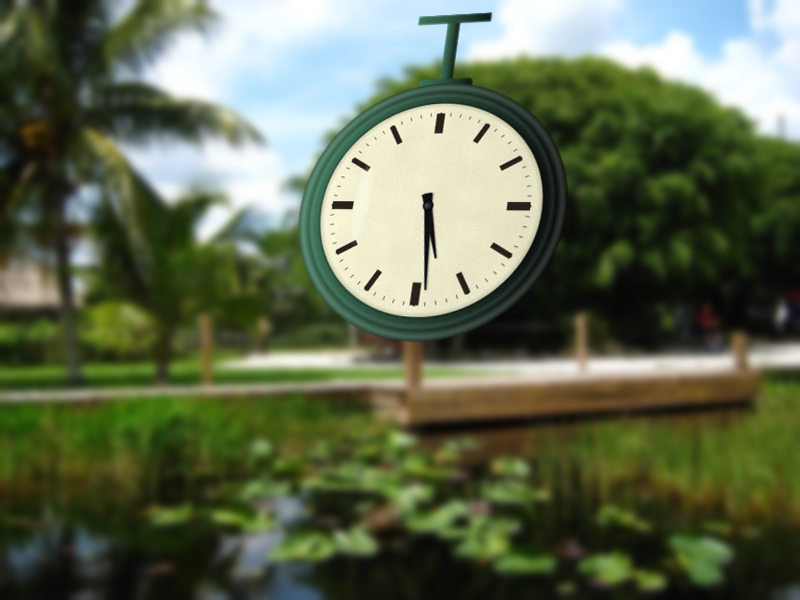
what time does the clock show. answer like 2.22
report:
5.29
